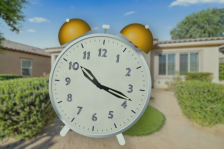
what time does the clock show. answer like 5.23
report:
10.18
